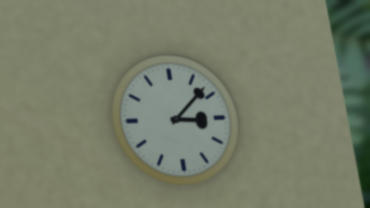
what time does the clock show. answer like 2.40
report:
3.08
